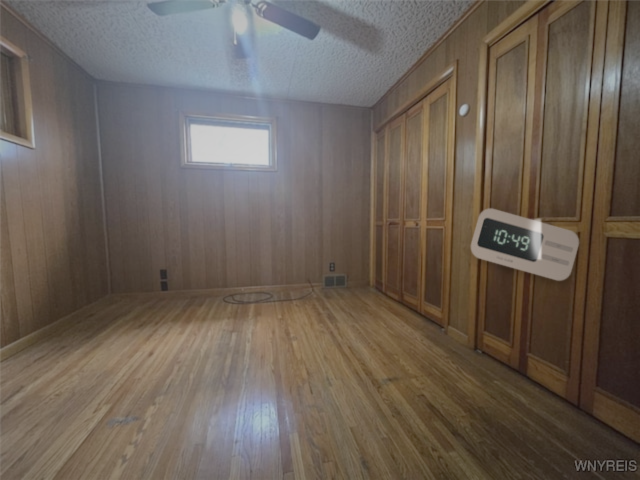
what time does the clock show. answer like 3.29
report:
10.49
